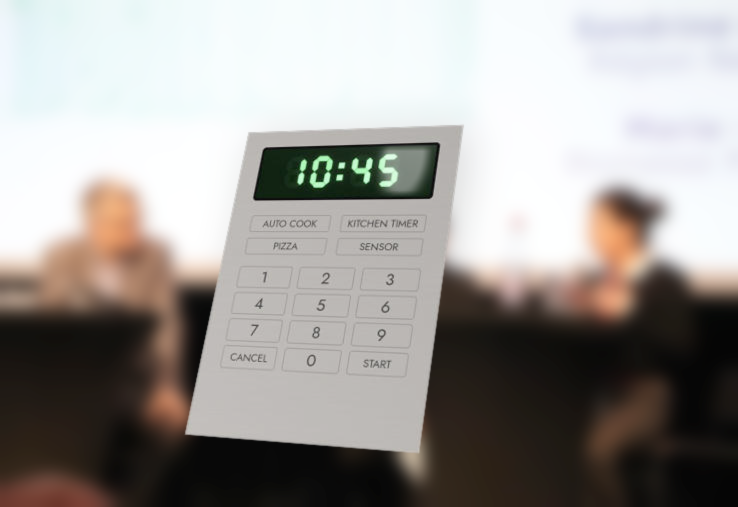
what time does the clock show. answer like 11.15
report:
10.45
